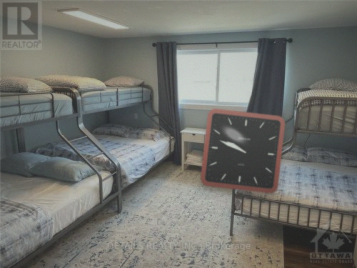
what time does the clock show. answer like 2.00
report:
9.48
